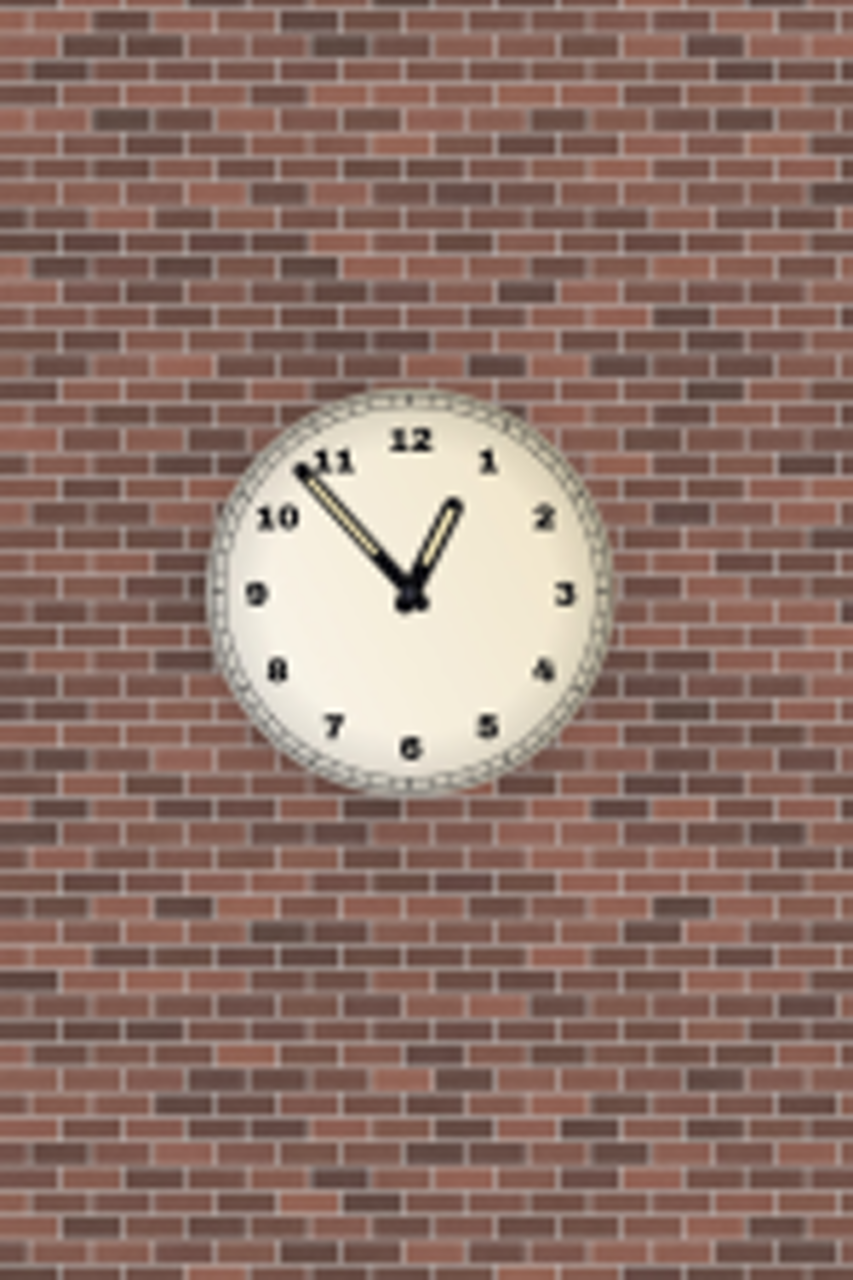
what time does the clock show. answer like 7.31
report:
12.53
